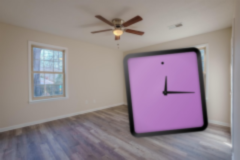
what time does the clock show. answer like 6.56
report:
12.16
